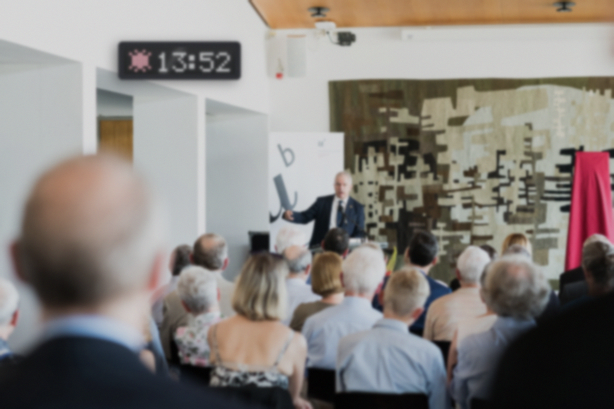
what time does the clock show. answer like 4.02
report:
13.52
